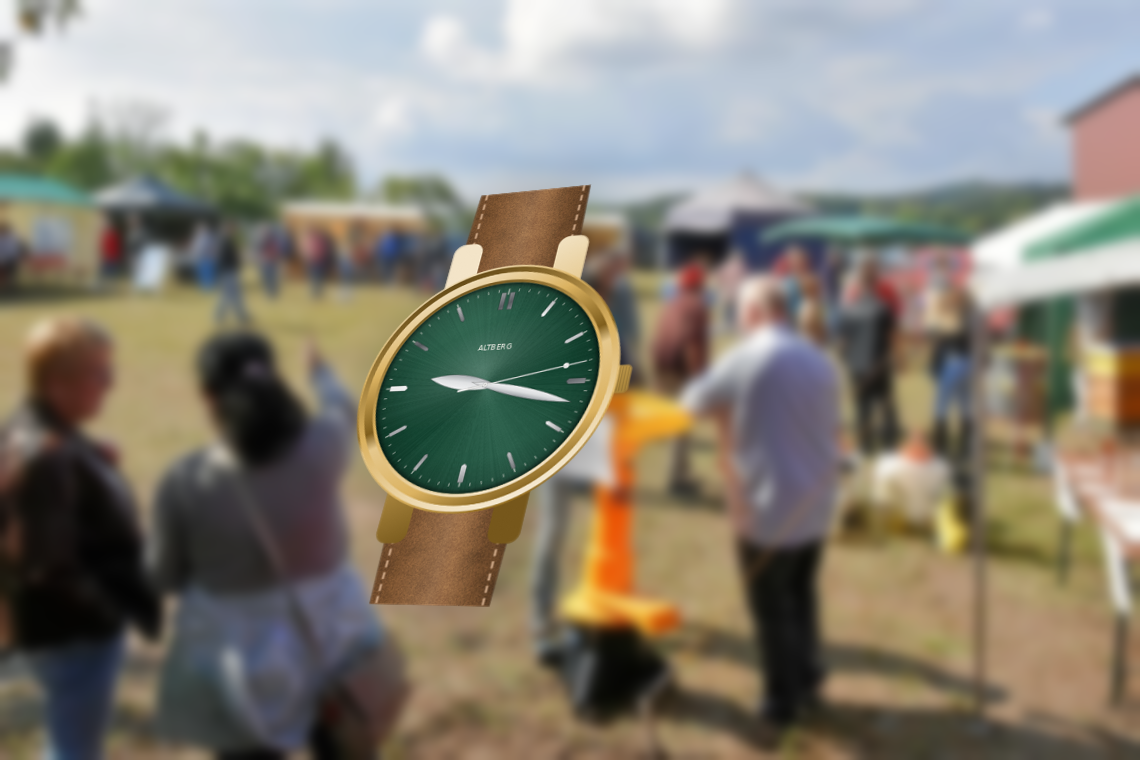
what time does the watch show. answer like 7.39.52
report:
9.17.13
